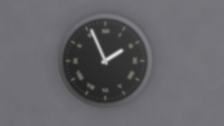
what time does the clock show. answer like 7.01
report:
1.56
